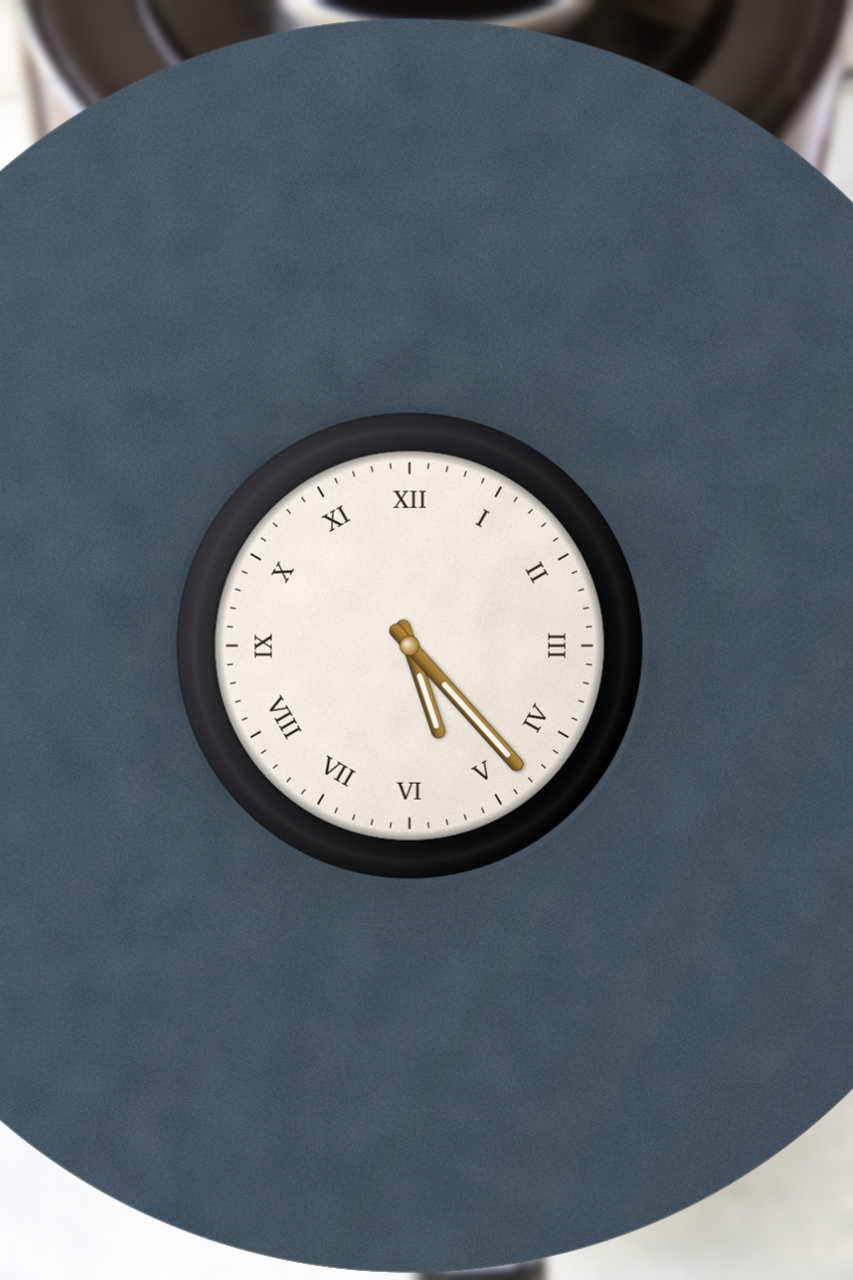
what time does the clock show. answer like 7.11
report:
5.23
